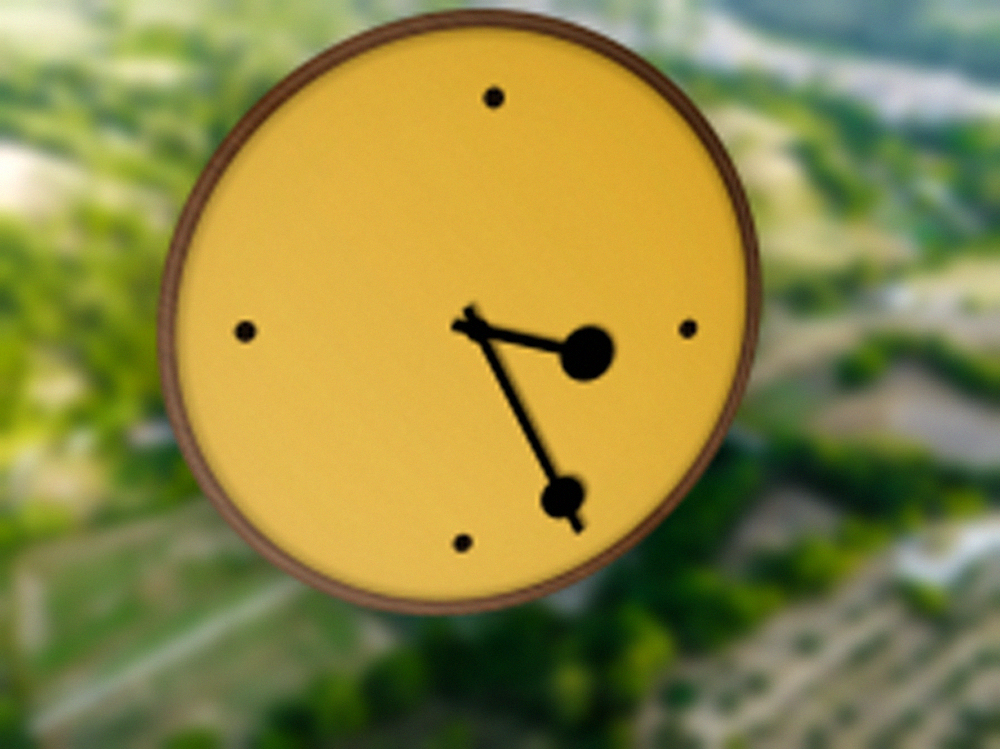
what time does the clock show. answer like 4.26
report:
3.25
